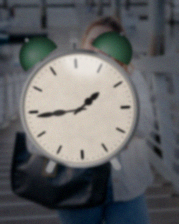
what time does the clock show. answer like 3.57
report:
1.44
